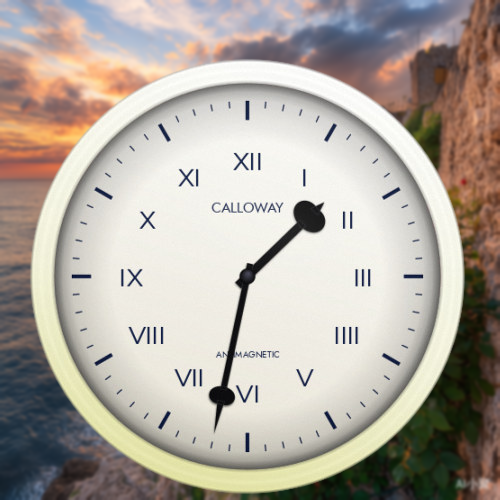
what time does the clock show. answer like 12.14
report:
1.32
